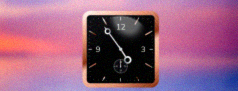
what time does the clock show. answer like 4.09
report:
4.54
